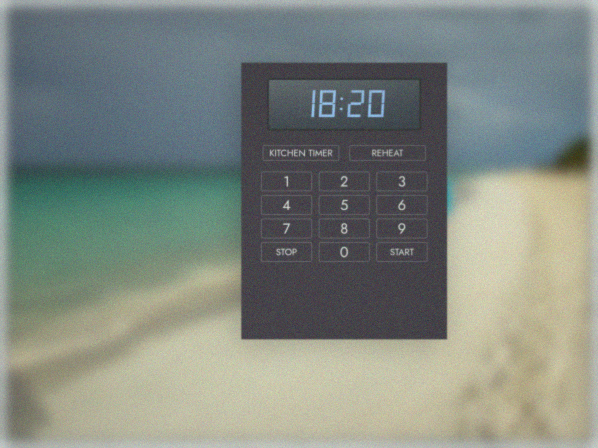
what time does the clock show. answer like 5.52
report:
18.20
